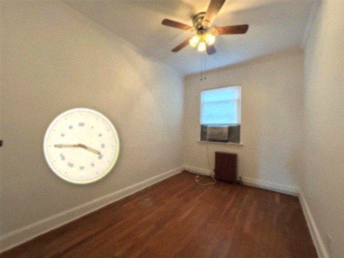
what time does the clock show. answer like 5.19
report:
3.45
